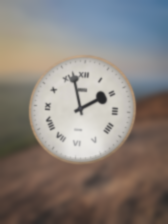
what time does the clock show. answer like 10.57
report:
1.57
